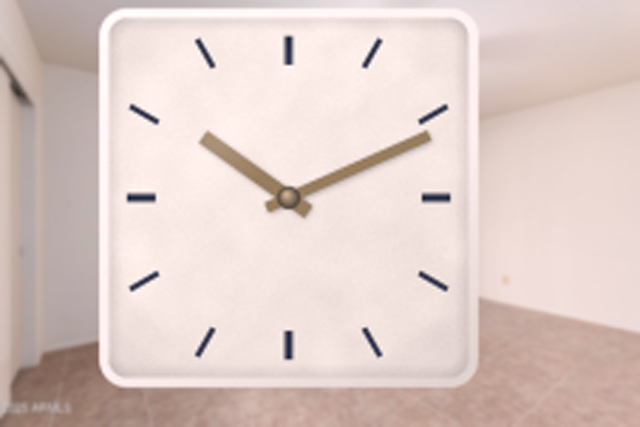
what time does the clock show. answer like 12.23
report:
10.11
